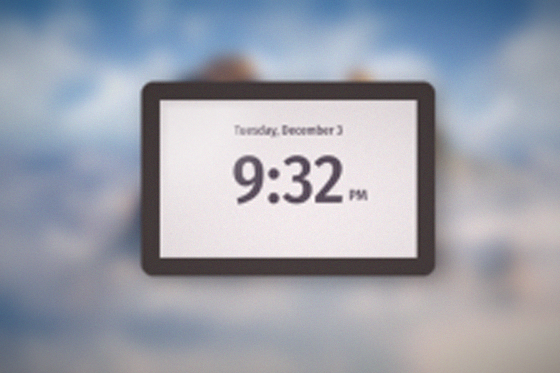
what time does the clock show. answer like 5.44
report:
9.32
